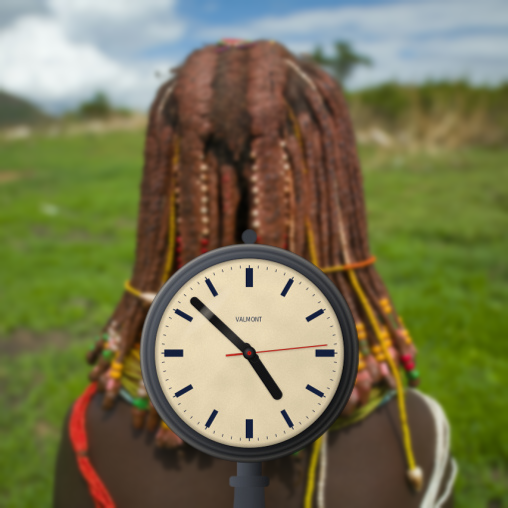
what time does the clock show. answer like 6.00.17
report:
4.52.14
